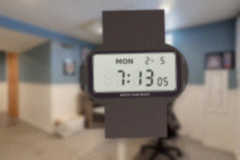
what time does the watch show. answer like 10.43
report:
7.13
